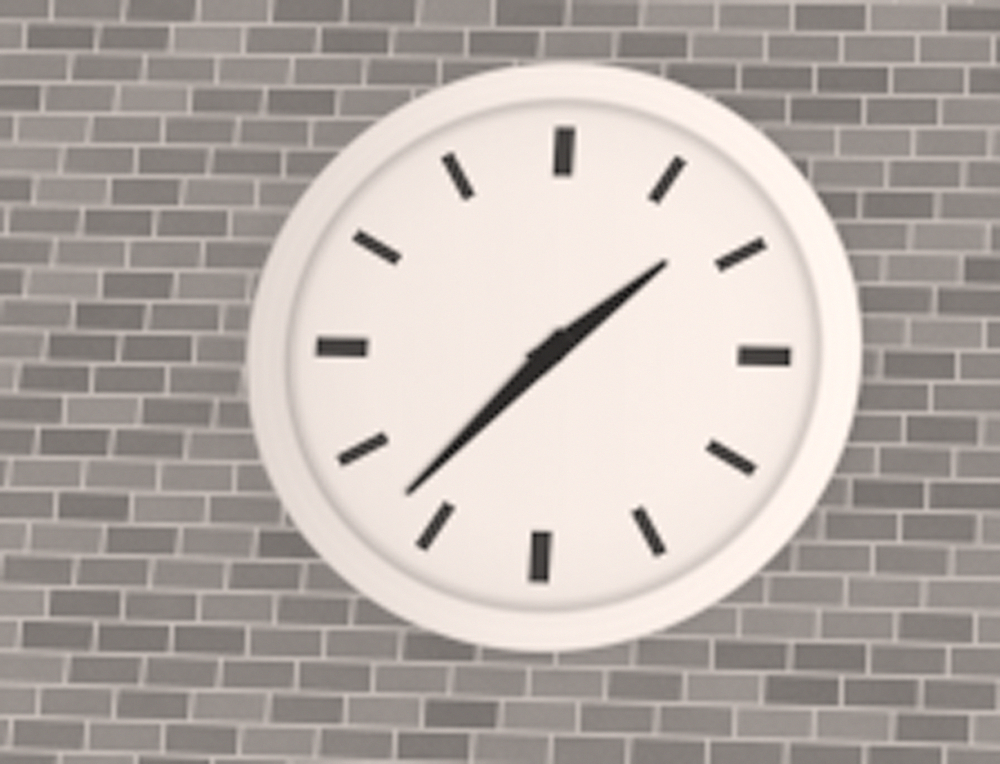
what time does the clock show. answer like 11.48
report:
1.37
